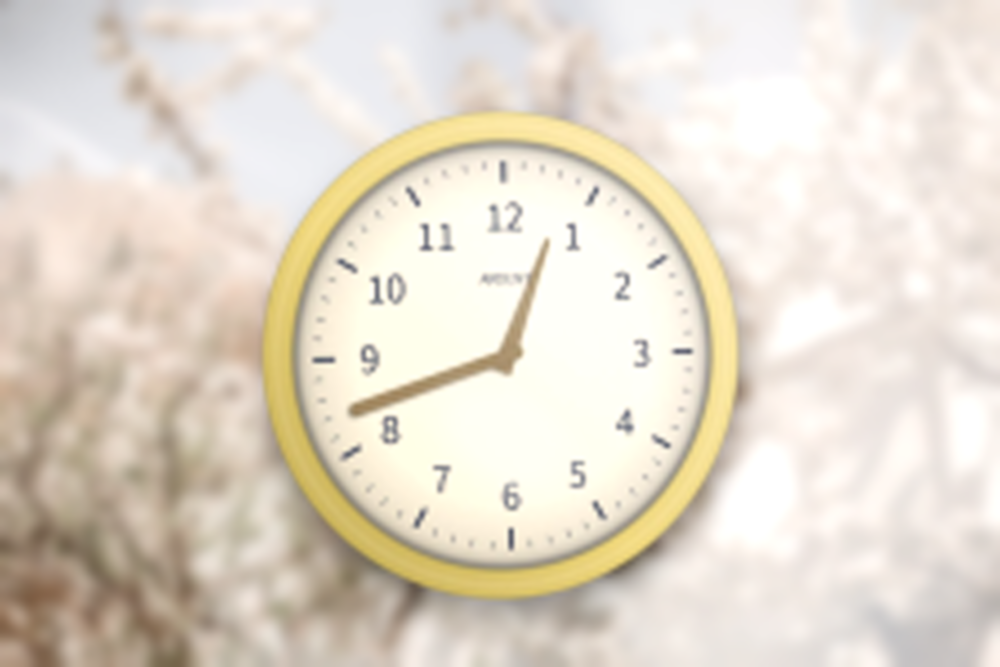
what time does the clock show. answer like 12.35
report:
12.42
